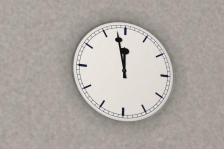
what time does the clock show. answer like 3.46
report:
11.58
